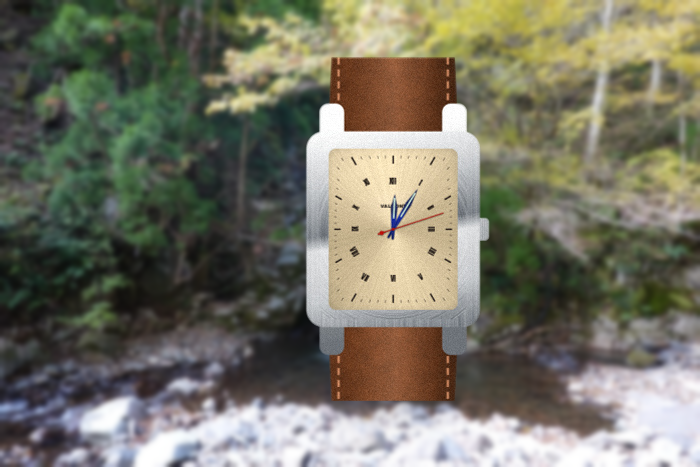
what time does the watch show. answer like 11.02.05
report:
12.05.12
